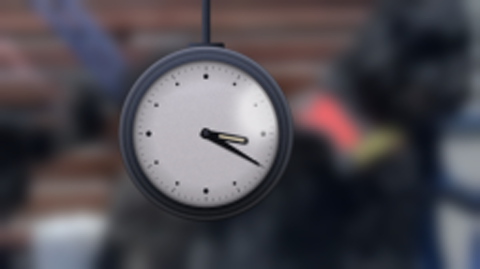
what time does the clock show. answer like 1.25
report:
3.20
